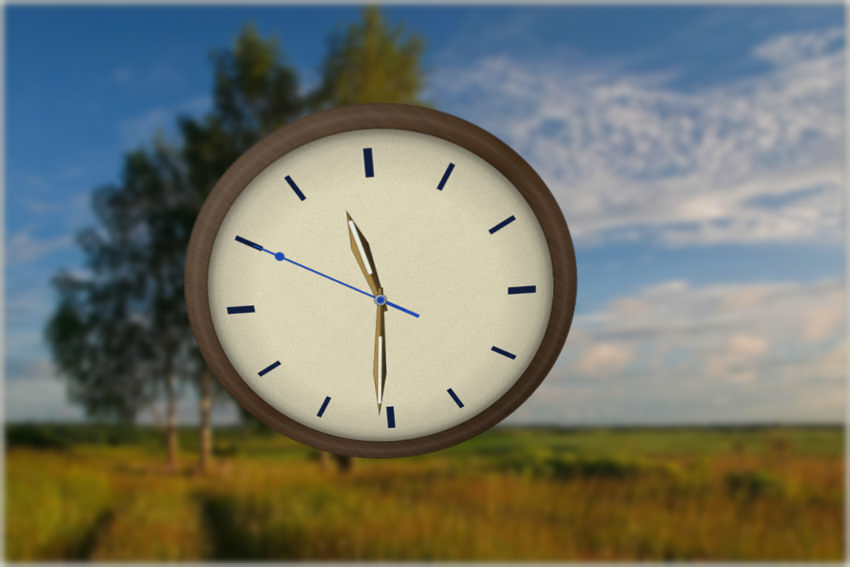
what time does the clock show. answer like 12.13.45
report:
11.30.50
